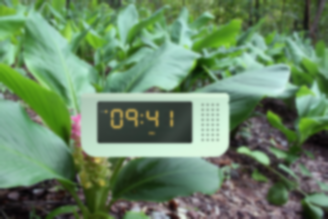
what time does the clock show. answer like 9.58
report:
9.41
